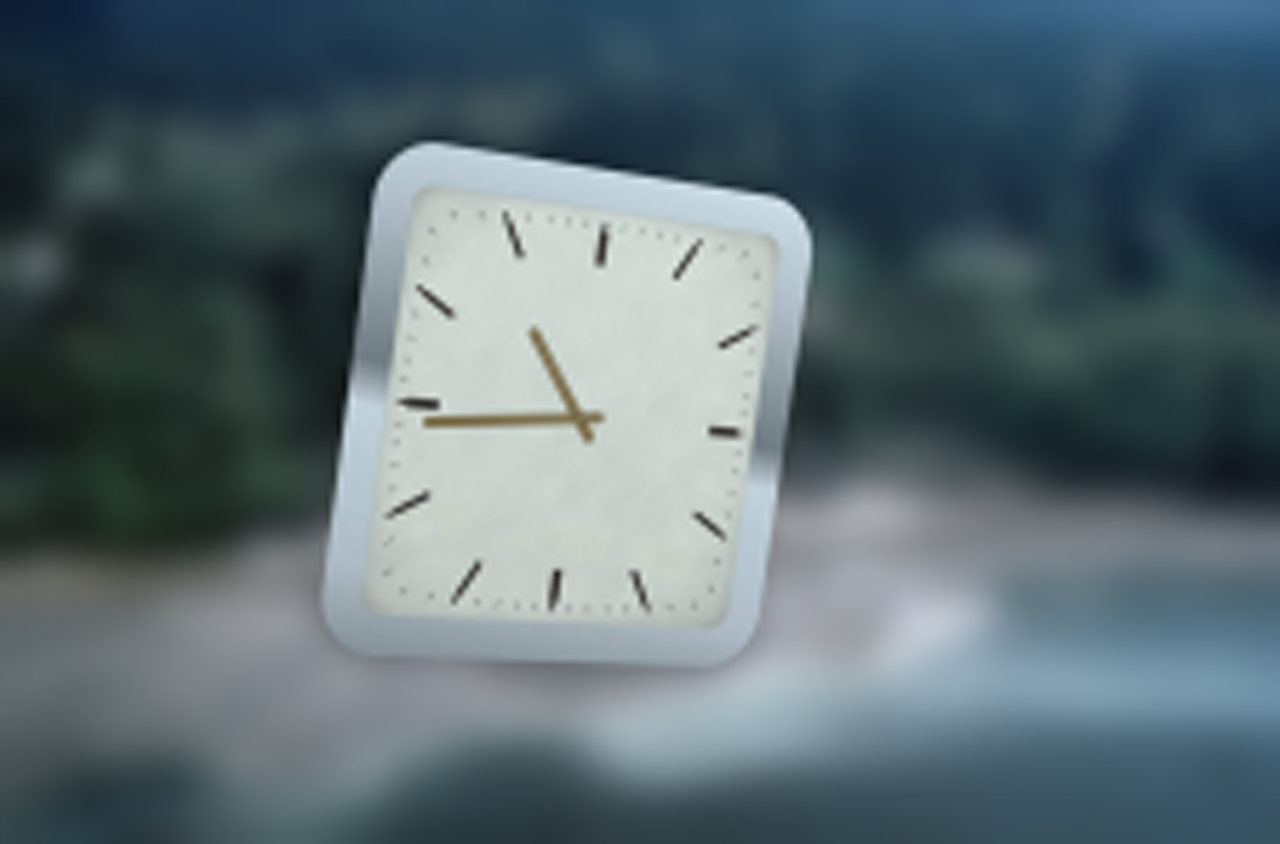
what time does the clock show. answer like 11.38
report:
10.44
